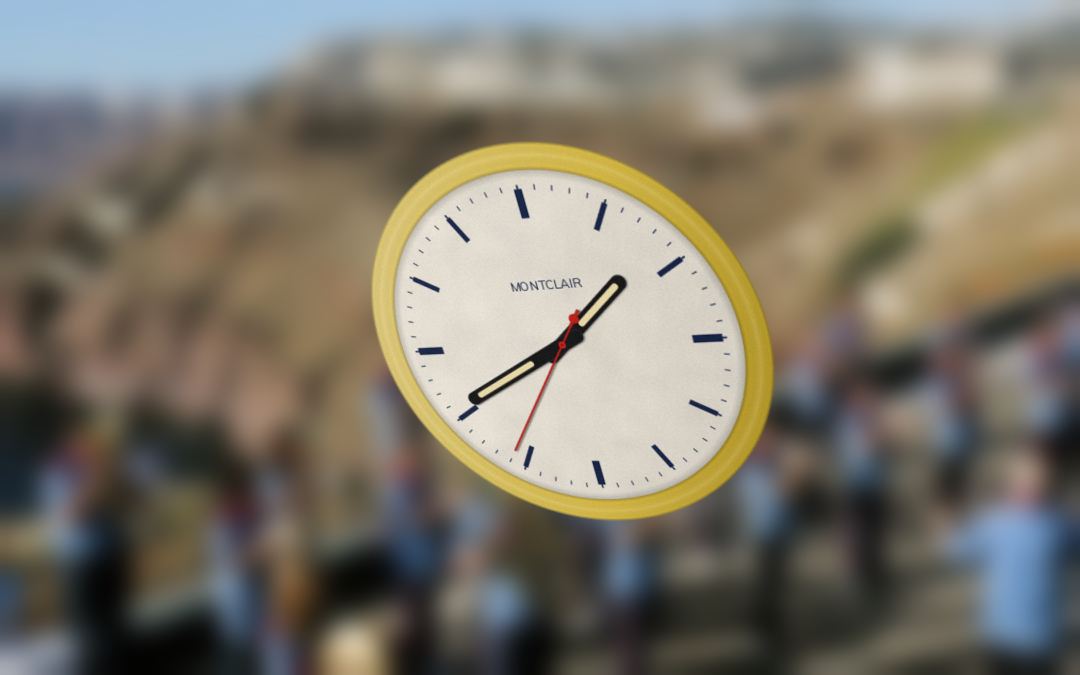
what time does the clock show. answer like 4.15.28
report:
1.40.36
